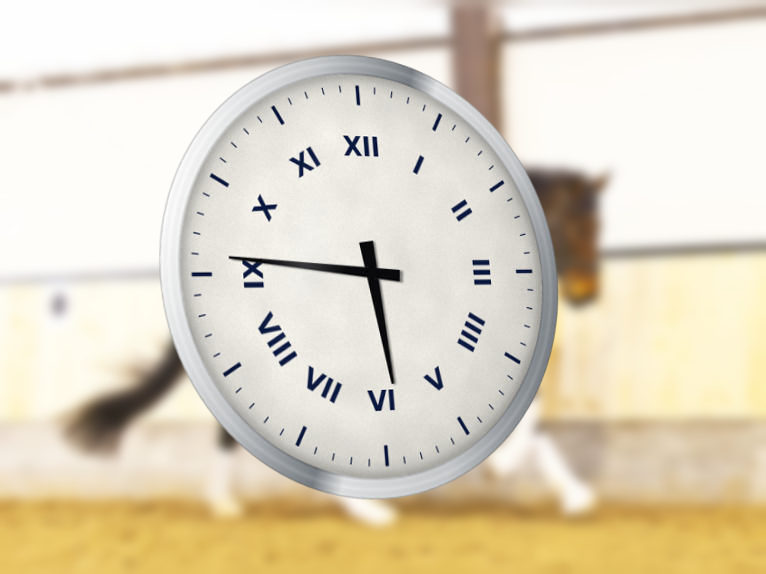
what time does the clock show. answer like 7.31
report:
5.46
